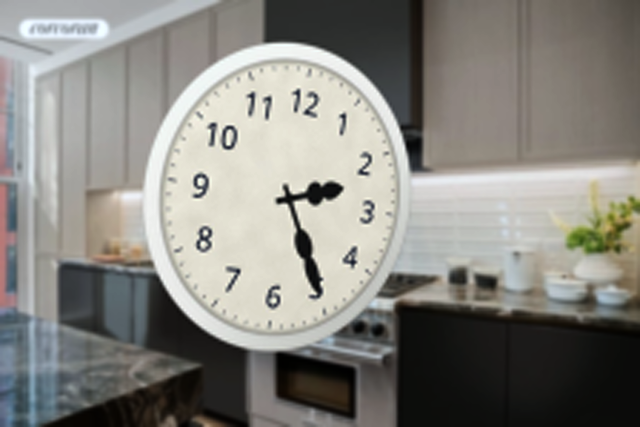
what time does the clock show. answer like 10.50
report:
2.25
